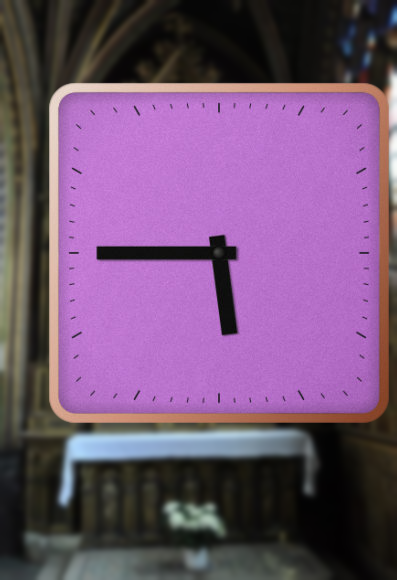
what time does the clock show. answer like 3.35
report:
5.45
